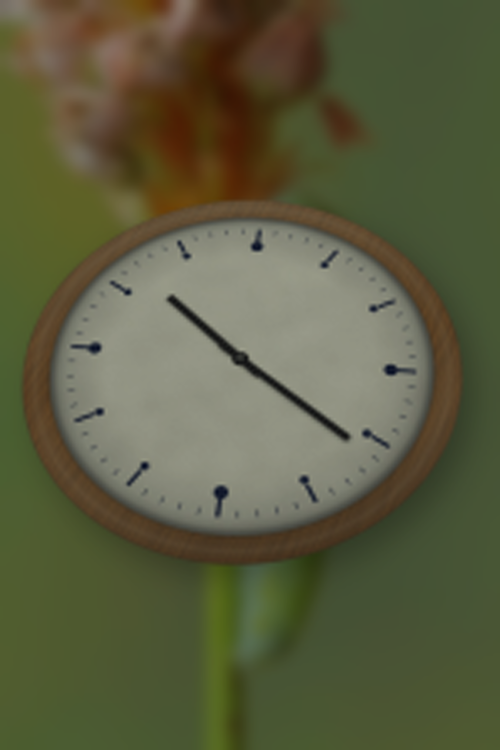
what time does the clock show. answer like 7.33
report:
10.21
